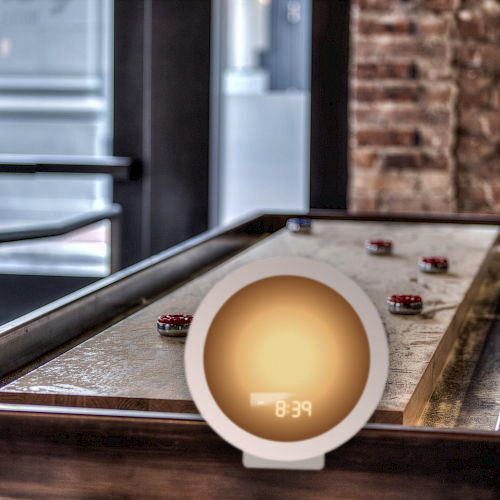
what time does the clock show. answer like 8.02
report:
8.39
